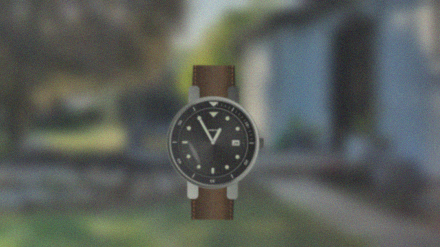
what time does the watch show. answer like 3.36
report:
12.55
